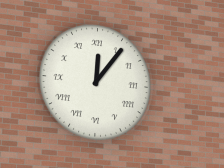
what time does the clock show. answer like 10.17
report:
12.06
